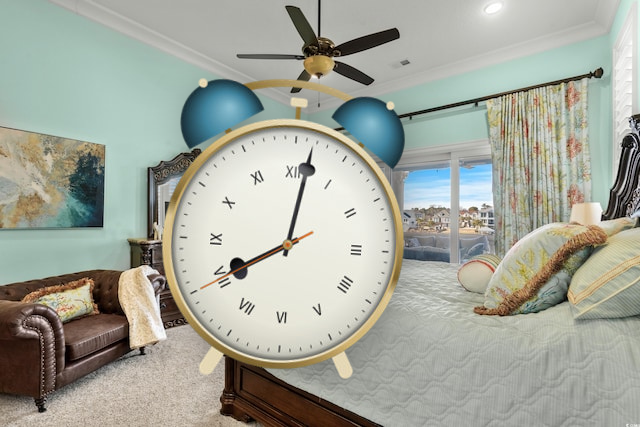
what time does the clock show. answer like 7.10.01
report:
8.01.40
